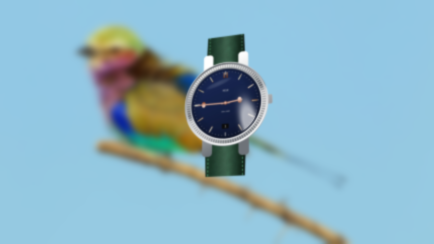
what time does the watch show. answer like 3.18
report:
2.45
